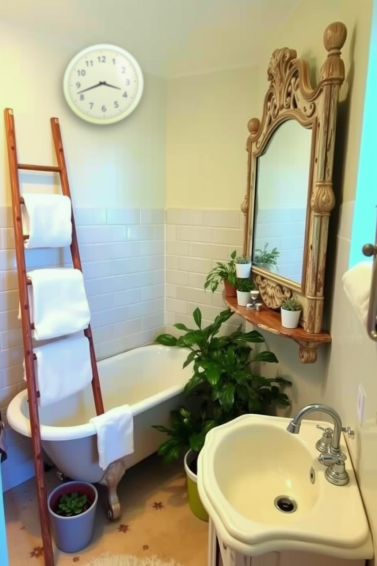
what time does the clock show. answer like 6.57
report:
3.42
